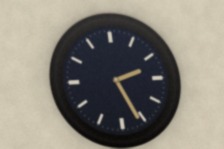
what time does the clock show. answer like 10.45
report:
2.26
